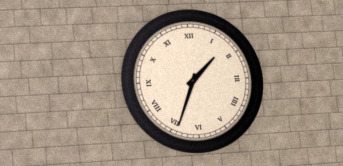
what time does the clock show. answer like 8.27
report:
1.34
